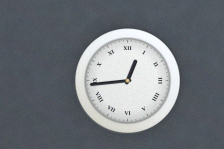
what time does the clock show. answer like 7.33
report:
12.44
